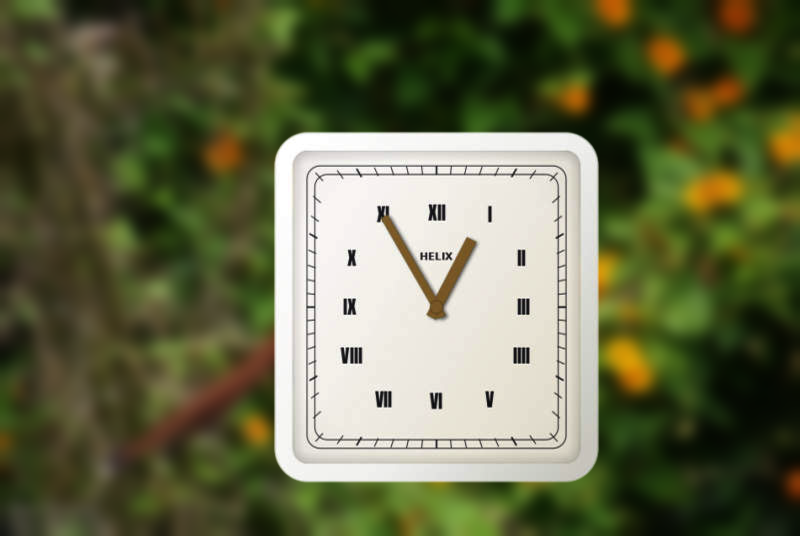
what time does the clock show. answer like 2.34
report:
12.55
